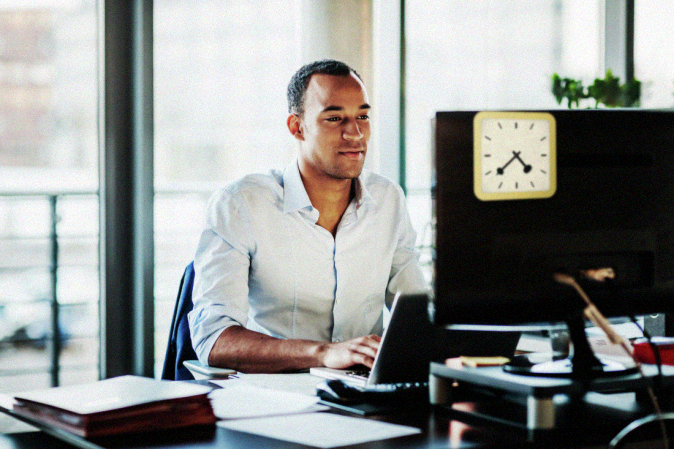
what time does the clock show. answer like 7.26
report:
4.38
